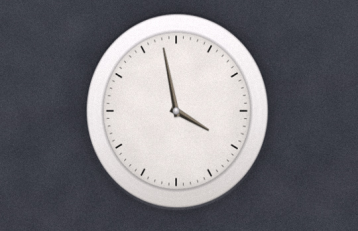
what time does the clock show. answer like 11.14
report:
3.58
